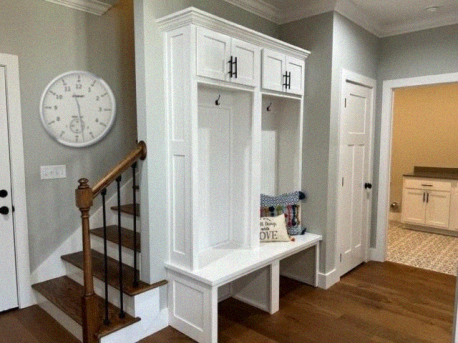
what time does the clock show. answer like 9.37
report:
11.28
